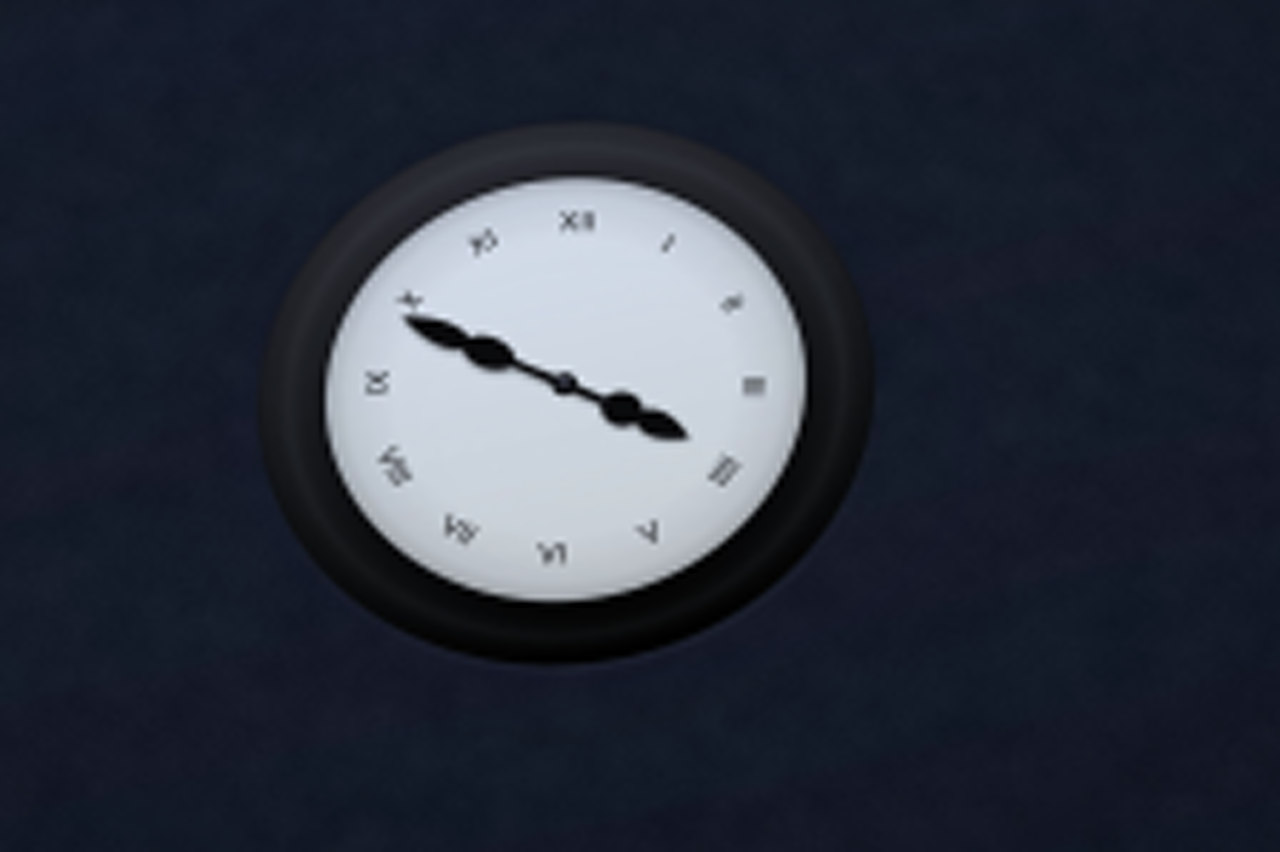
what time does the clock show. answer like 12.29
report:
3.49
